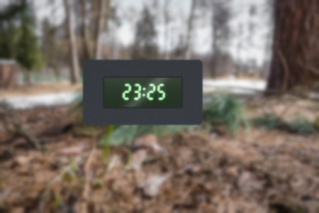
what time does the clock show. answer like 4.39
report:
23.25
